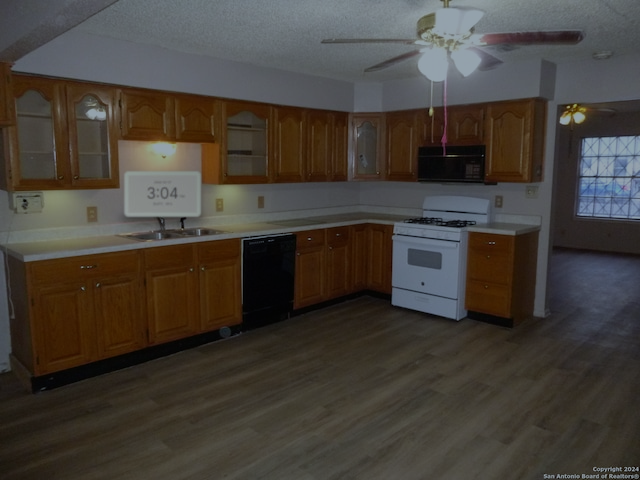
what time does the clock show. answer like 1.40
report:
3.04
